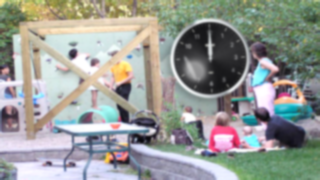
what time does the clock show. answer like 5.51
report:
12.00
